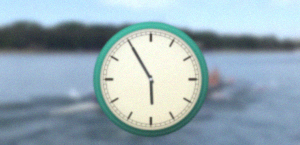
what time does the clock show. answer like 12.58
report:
5.55
